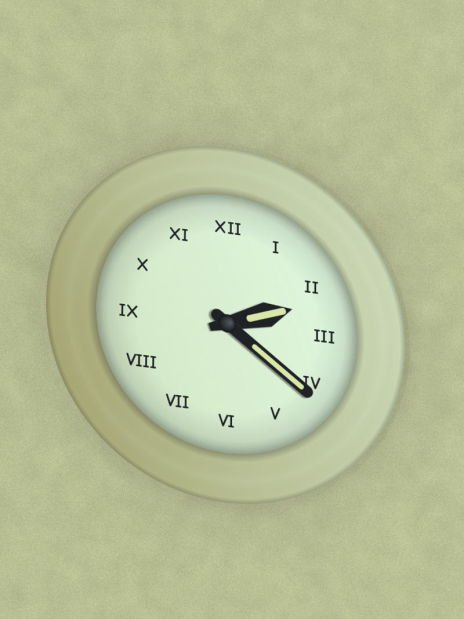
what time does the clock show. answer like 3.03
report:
2.21
